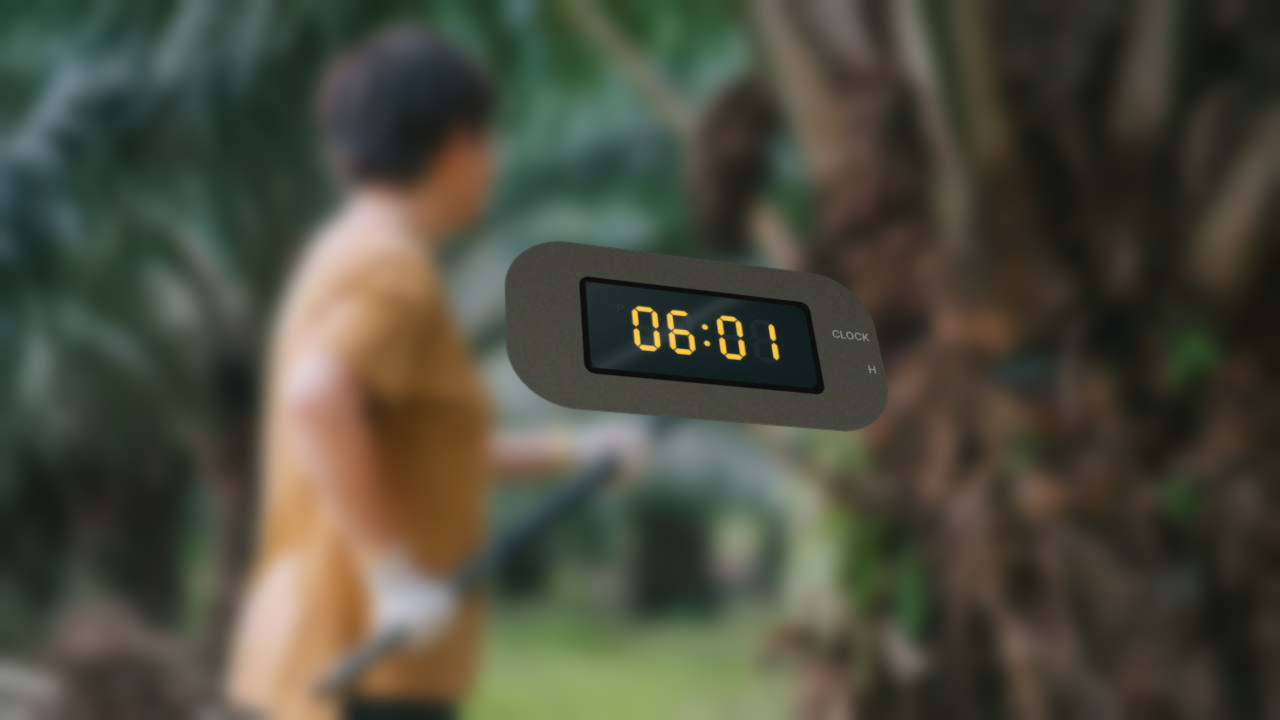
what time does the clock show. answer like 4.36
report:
6.01
